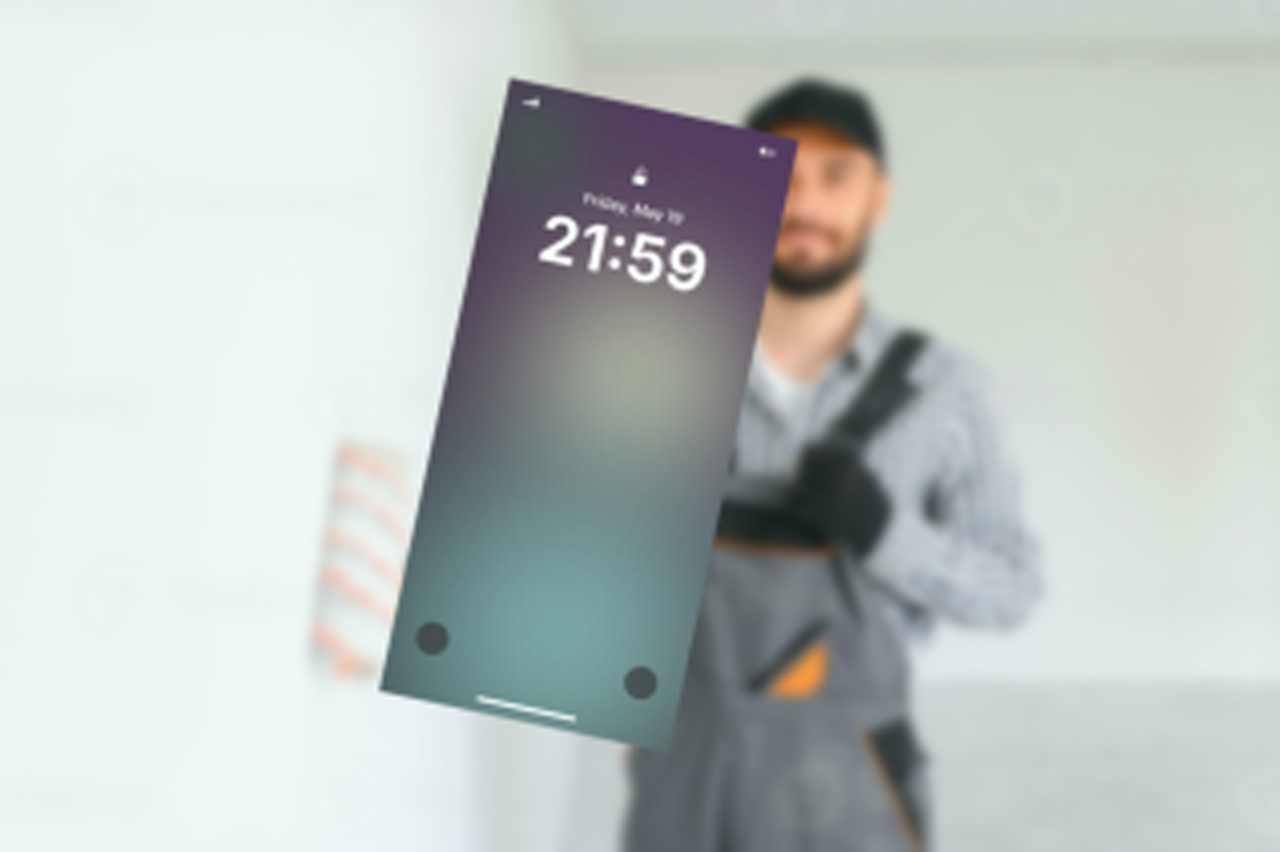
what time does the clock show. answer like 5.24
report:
21.59
